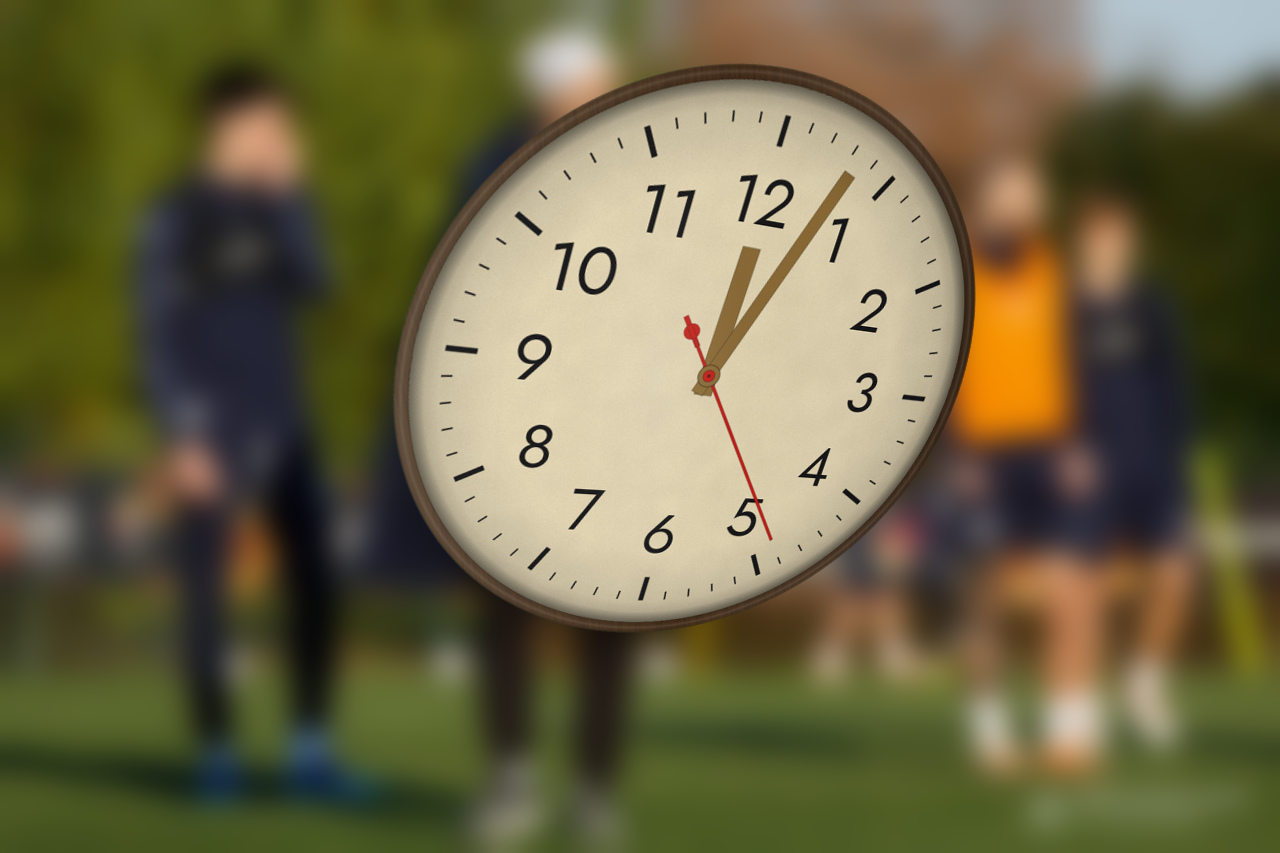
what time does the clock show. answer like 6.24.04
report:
12.03.24
